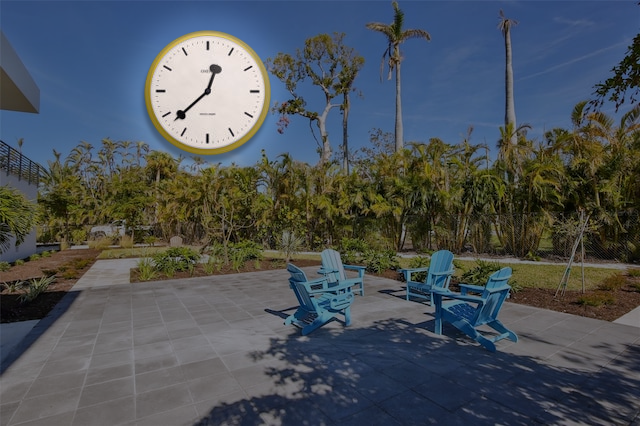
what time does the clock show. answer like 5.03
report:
12.38
